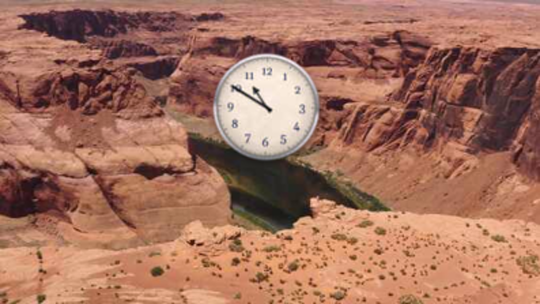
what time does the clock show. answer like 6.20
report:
10.50
